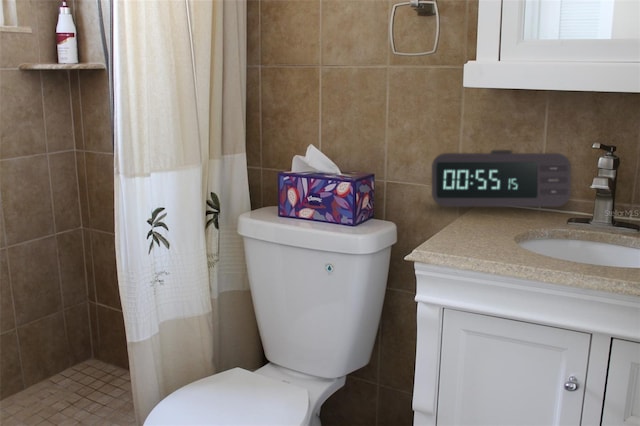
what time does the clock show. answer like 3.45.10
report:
0.55.15
